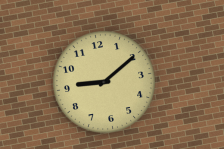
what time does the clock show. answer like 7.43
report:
9.10
